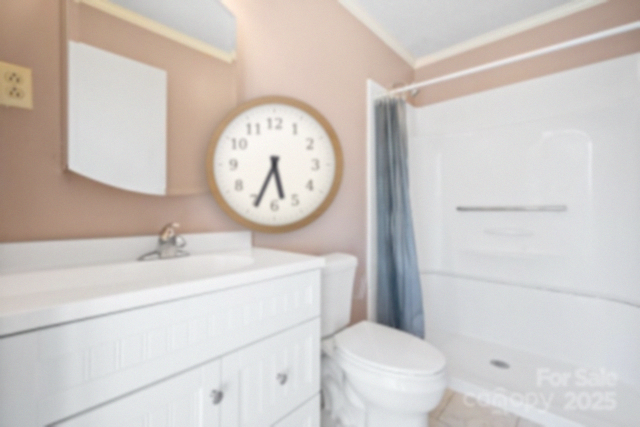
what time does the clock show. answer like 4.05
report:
5.34
